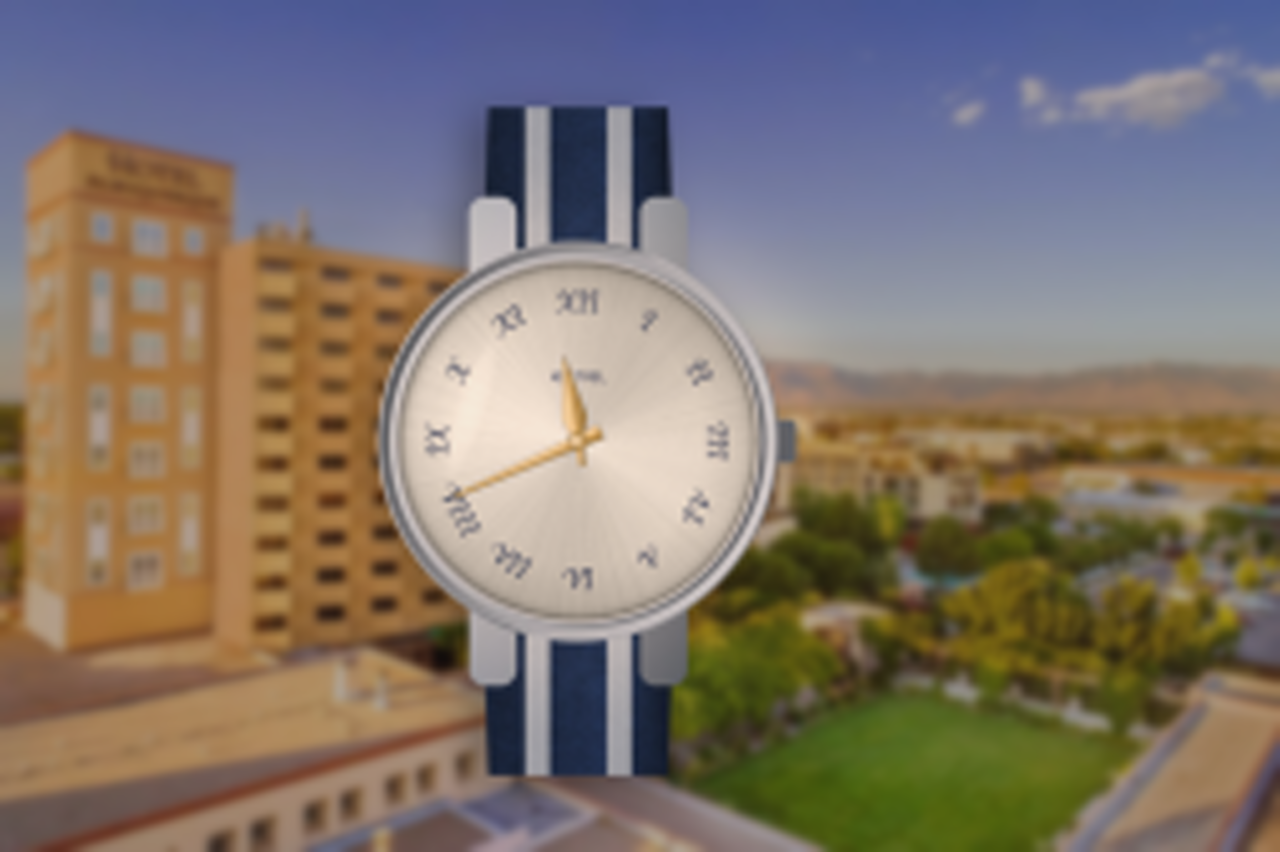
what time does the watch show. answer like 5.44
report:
11.41
